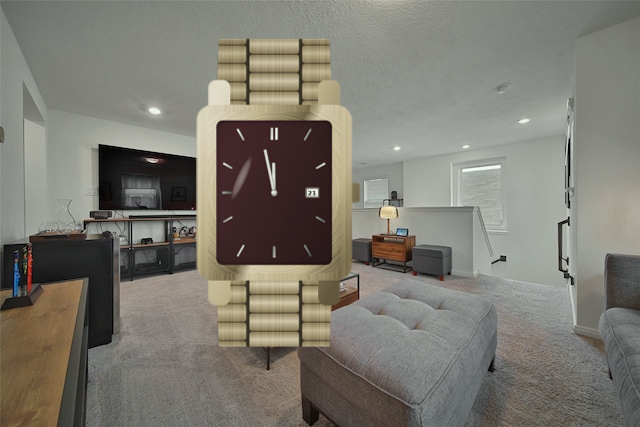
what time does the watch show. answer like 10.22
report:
11.58
